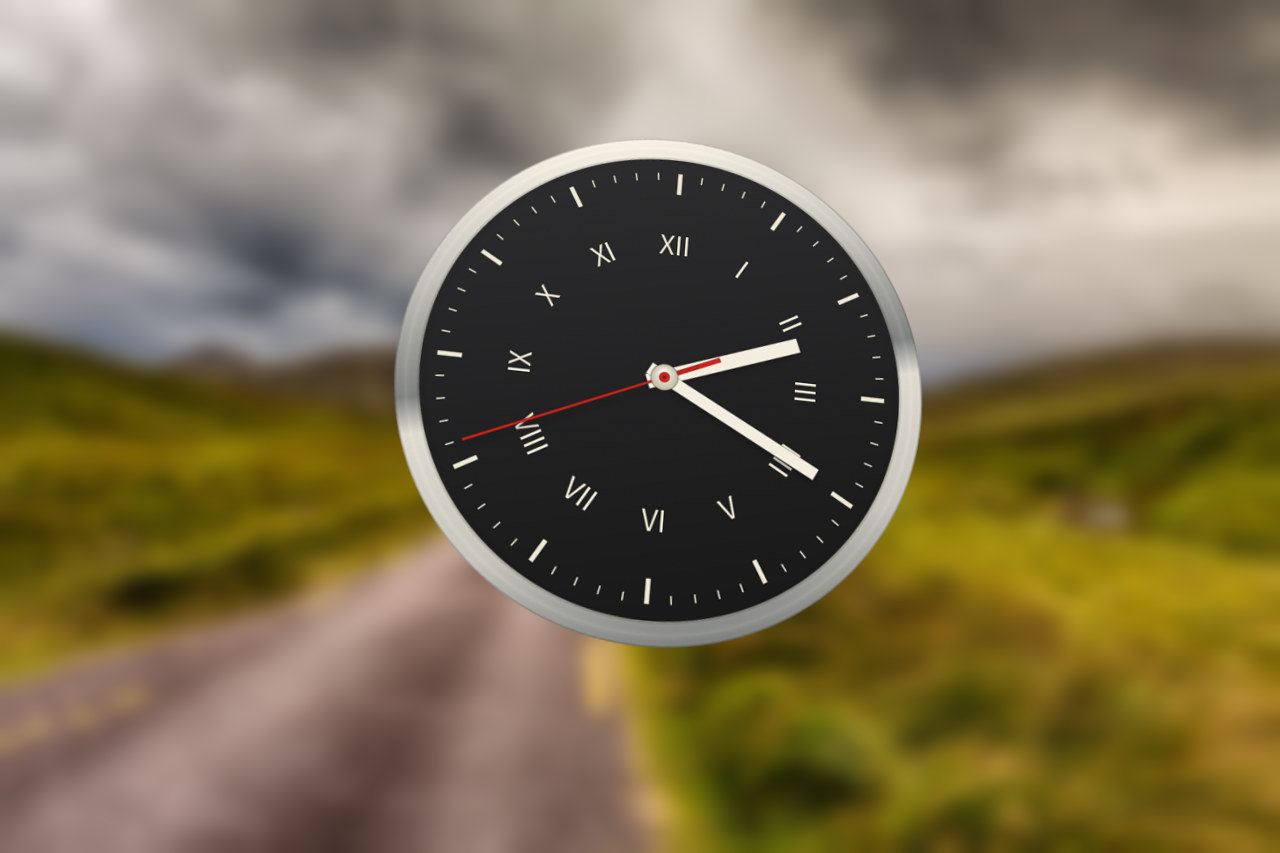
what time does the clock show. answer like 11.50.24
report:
2.19.41
